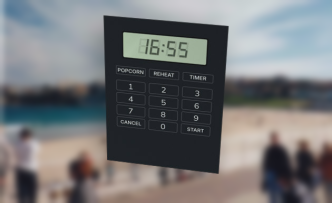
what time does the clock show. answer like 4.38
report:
16.55
